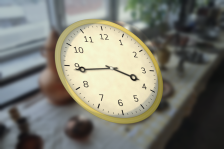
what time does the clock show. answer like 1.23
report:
3.44
